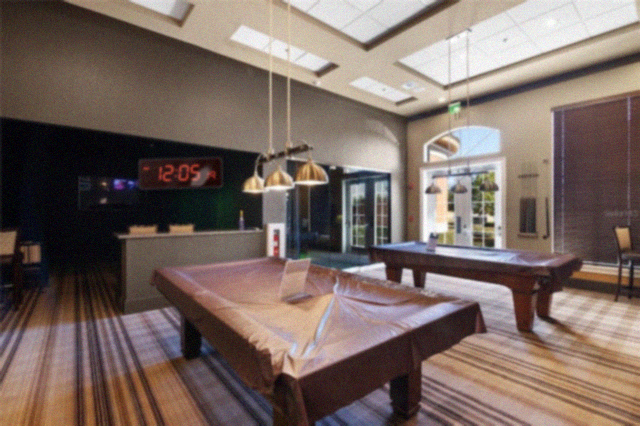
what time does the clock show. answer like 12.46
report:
12.05
